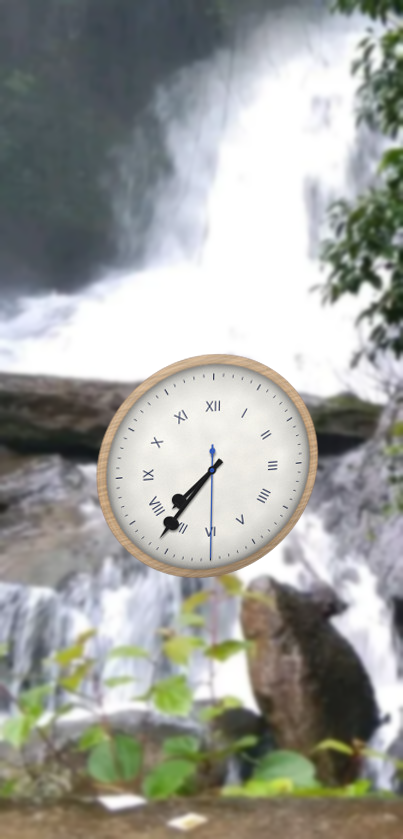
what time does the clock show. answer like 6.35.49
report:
7.36.30
